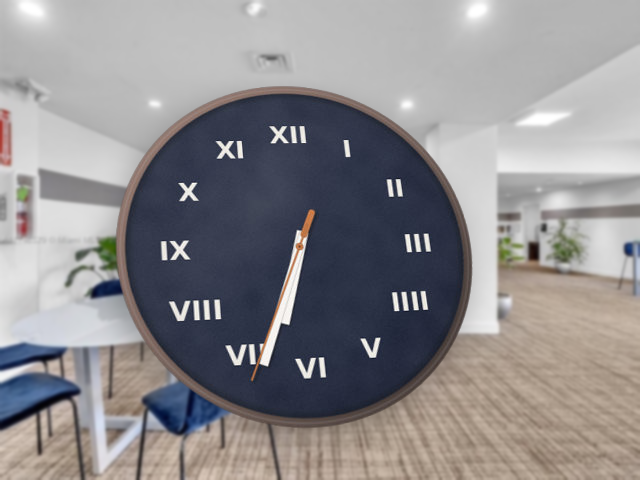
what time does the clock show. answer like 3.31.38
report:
6.33.34
